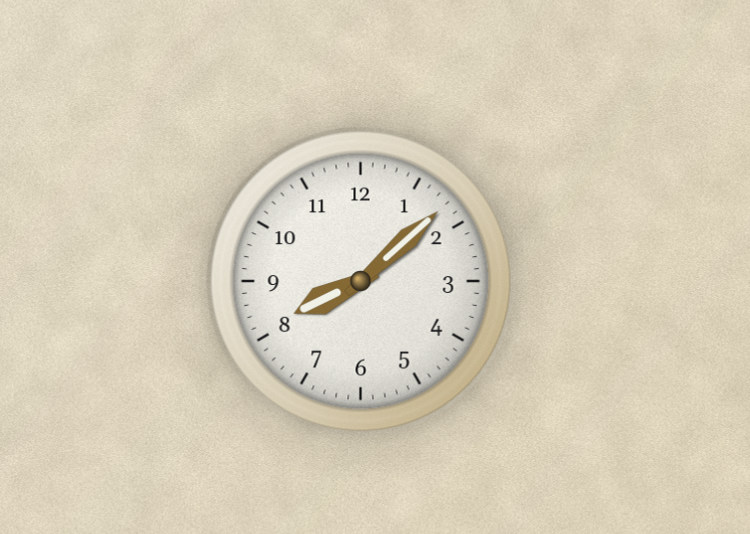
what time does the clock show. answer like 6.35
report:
8.08
